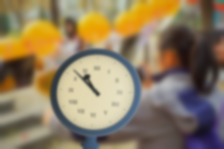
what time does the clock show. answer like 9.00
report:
10.52
